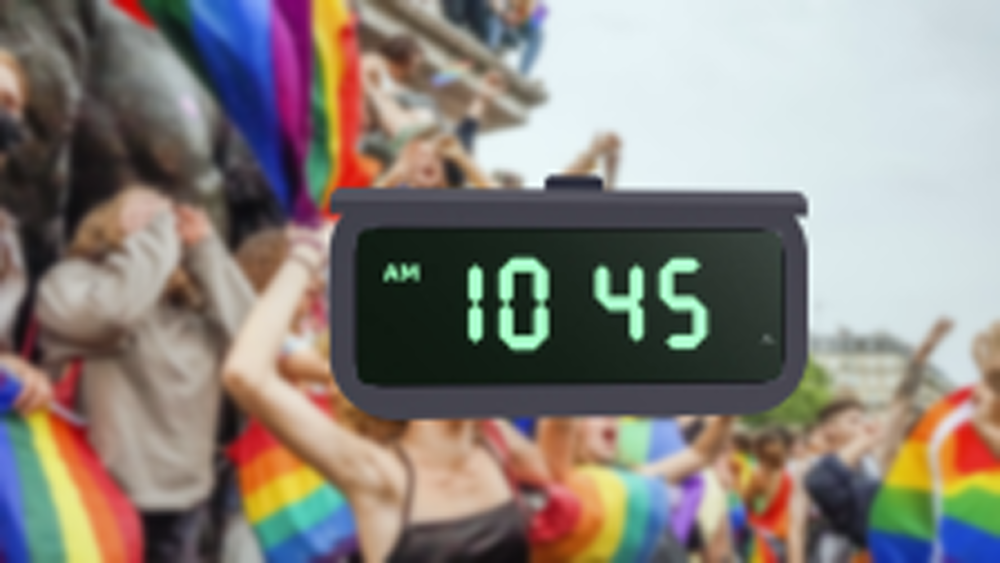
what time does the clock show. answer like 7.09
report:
10.45
